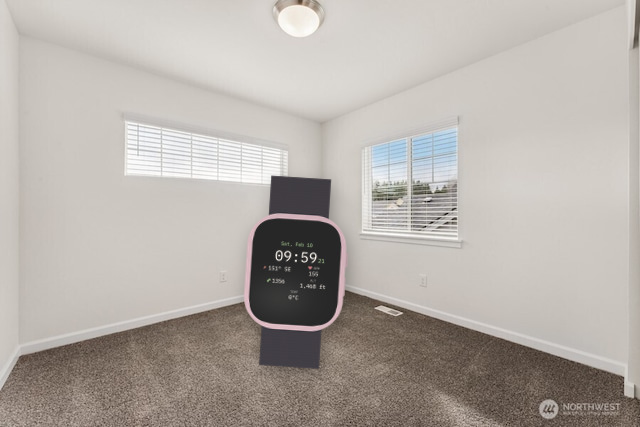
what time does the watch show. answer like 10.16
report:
9.59
